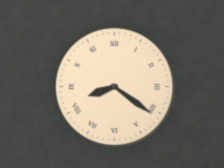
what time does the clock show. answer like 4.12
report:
8.21
